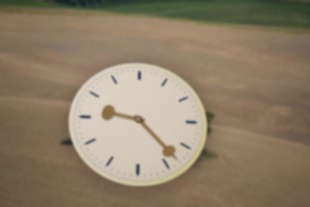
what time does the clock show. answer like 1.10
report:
9.23
